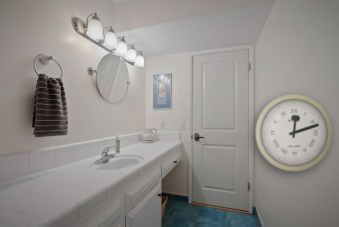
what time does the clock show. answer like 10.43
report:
12.12
